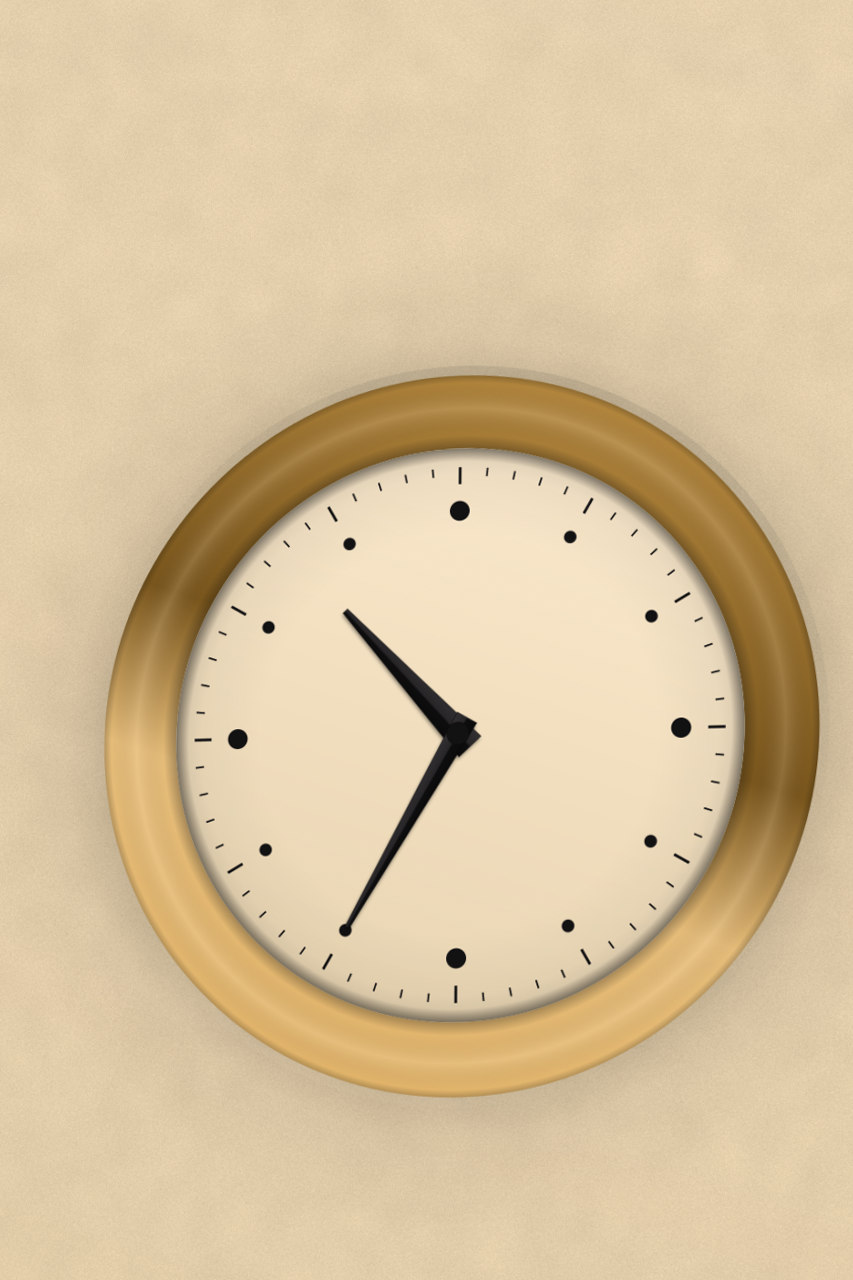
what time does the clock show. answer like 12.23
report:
10.35
